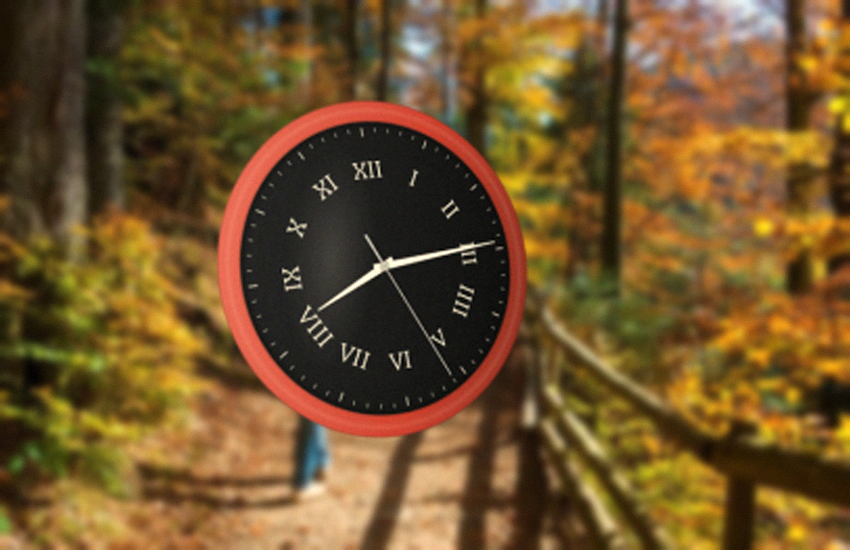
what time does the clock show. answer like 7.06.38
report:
8.14.26
